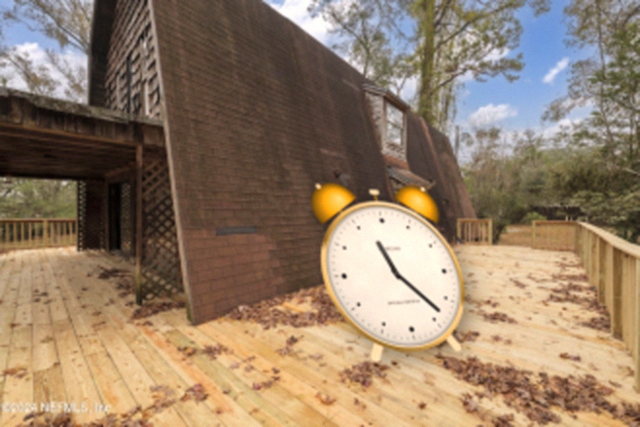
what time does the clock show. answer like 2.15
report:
11.23
